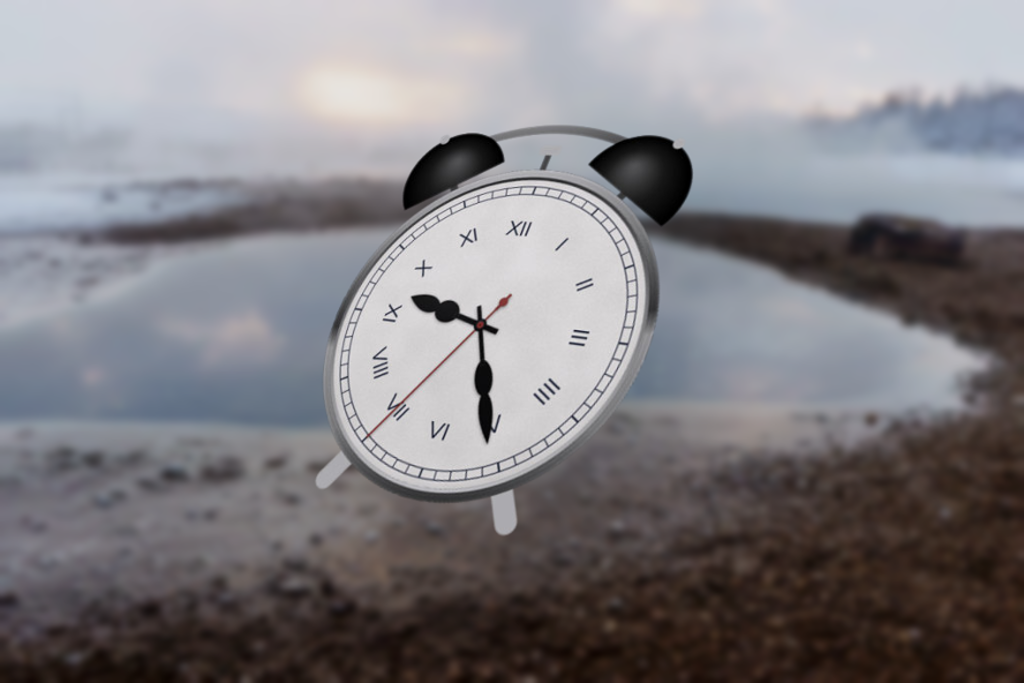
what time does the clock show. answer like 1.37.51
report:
9.25.35
